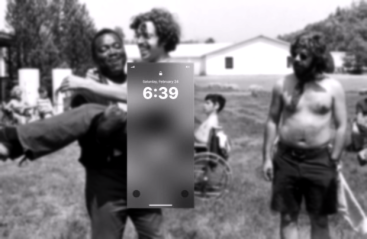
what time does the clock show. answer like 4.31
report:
6.39
